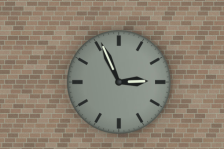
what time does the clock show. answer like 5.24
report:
2.56
